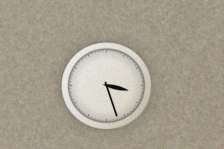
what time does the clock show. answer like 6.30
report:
3.27
